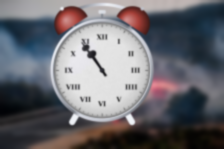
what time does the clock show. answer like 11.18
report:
10.54
